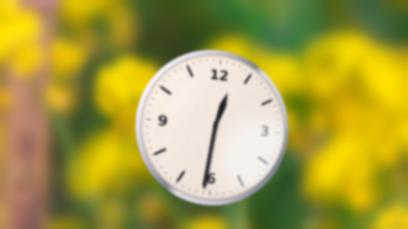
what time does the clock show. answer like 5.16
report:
12.31
